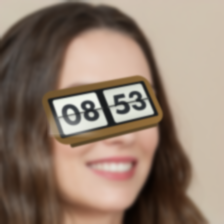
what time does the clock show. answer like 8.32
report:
8.53
